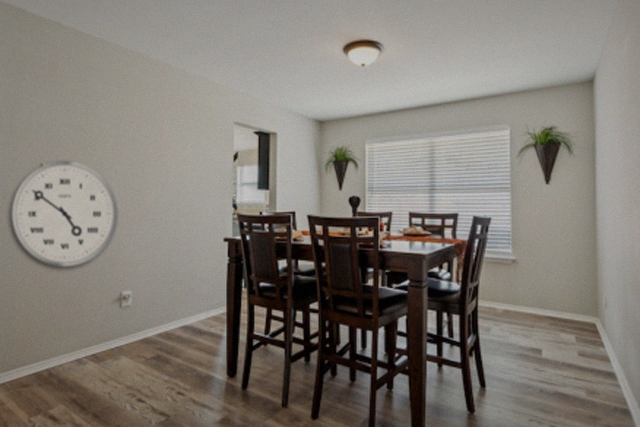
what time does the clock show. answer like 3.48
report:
4.51
